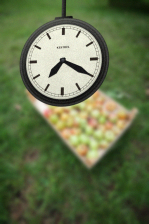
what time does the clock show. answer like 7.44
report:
7.20
